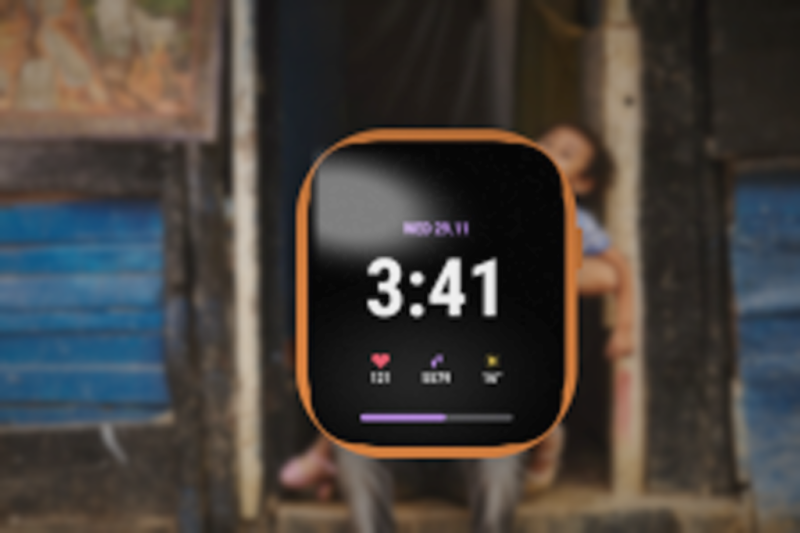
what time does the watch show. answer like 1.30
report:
3.41
